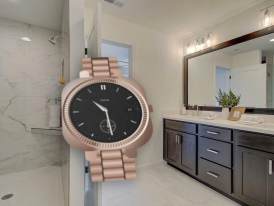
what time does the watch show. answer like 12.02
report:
10.29
